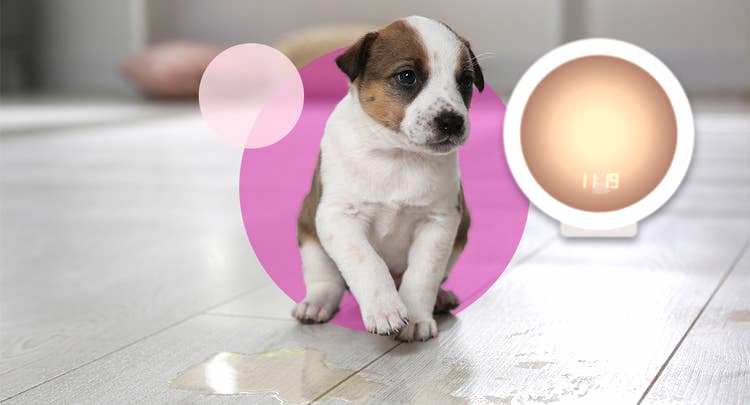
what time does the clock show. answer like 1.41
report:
11.19
